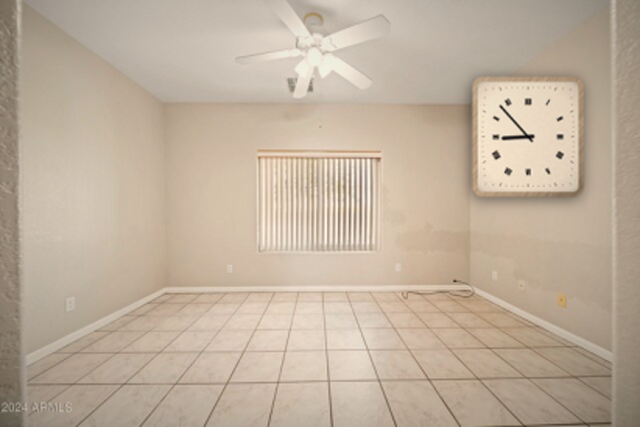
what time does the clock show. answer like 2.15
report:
8.53
